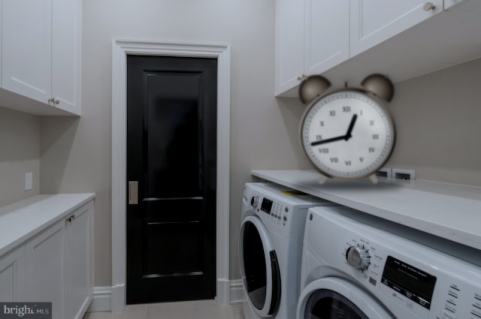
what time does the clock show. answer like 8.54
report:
12.43
